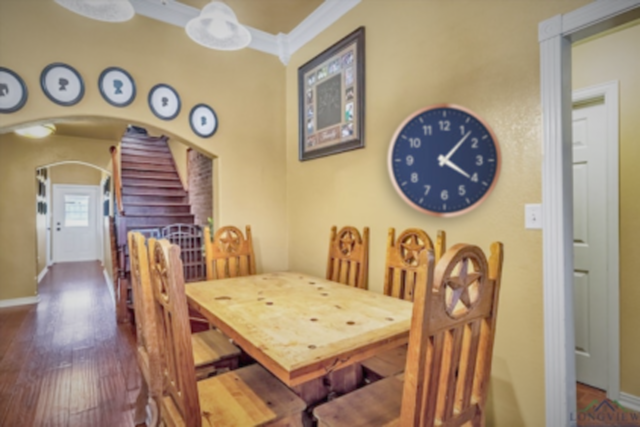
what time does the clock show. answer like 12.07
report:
4.07
